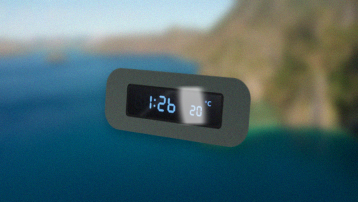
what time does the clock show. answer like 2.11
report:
1.26
